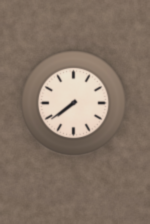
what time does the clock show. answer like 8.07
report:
7.39
